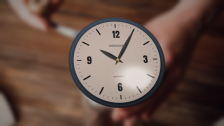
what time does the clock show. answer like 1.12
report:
10.05
